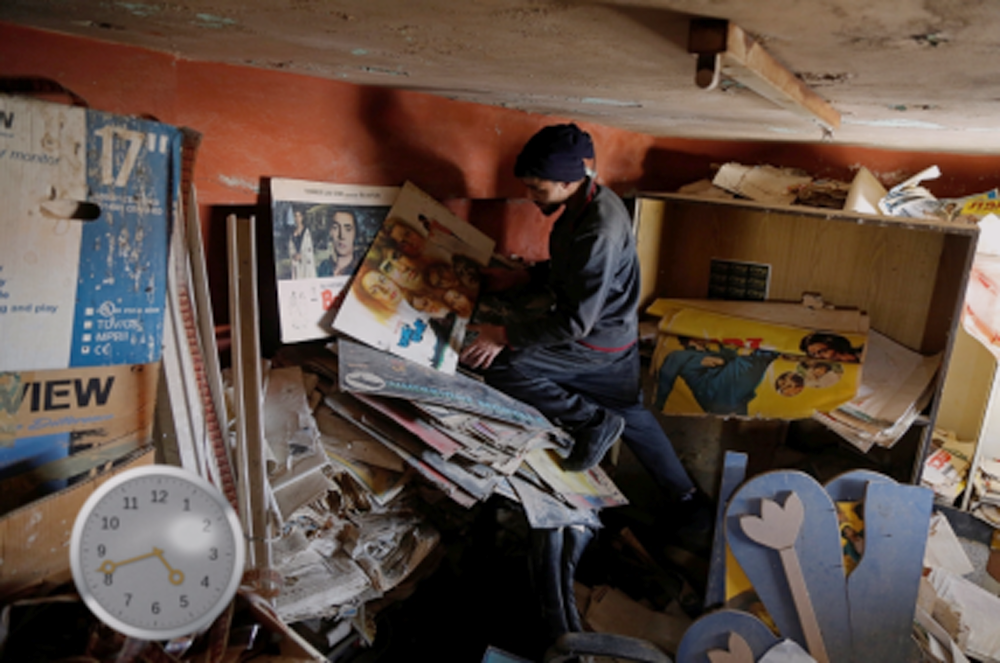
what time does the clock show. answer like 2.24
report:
4.42
